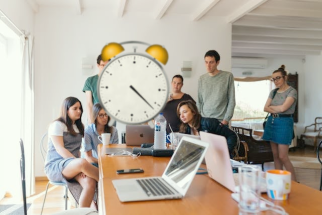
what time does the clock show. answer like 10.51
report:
4.22
